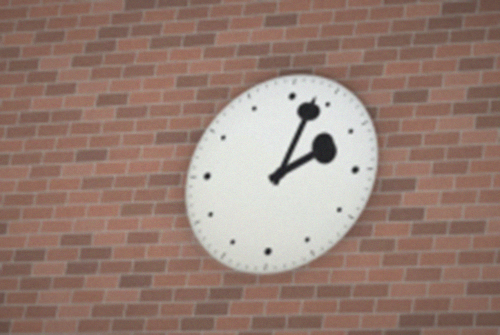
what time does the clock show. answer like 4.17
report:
2.03
